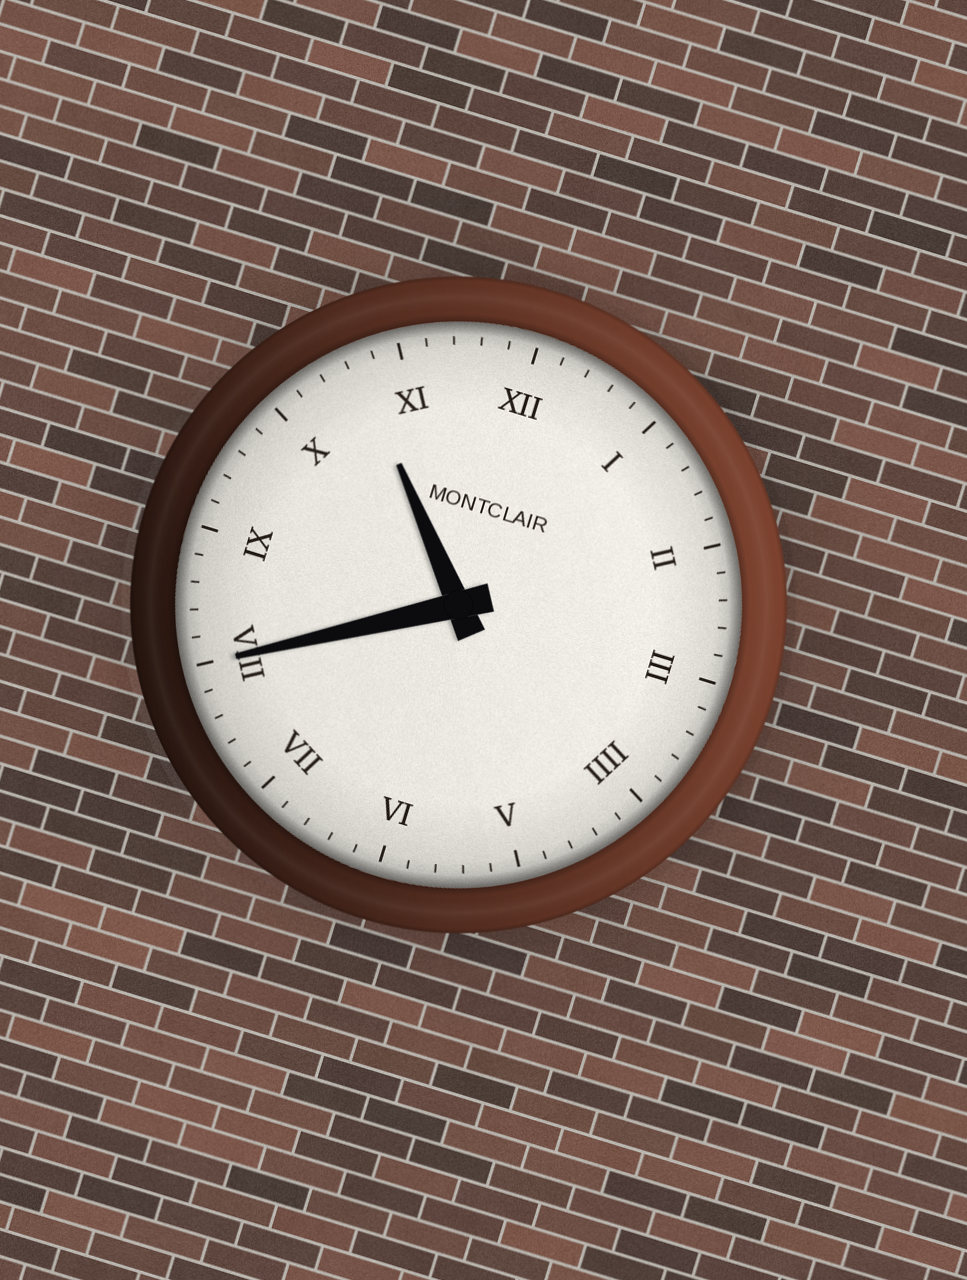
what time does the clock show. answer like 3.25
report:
10.40
